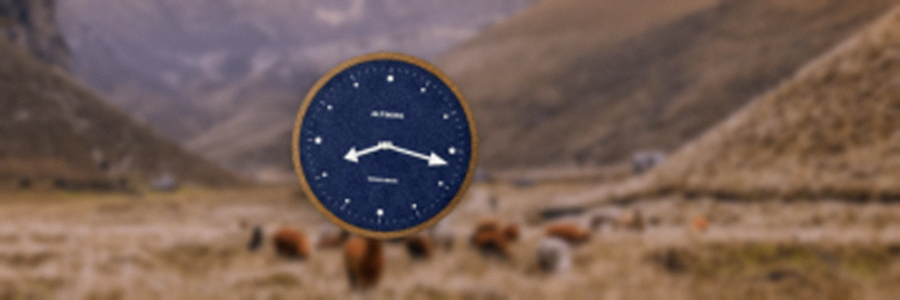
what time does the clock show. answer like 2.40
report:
8.17
